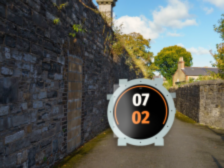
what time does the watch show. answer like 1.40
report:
7.02
